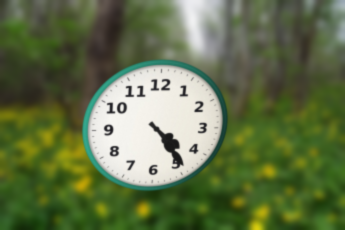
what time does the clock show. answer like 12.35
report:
4.24
